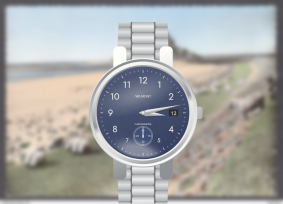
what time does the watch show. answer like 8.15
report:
3.13
